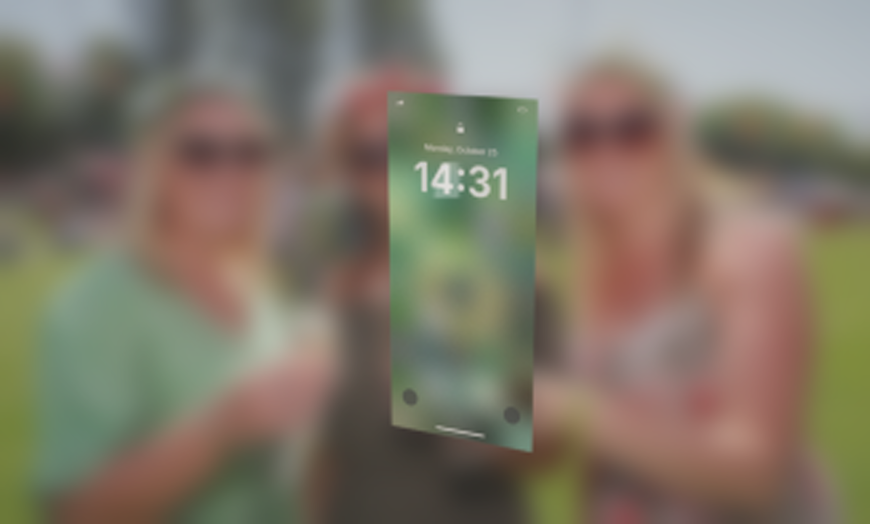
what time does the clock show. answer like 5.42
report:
14.31
